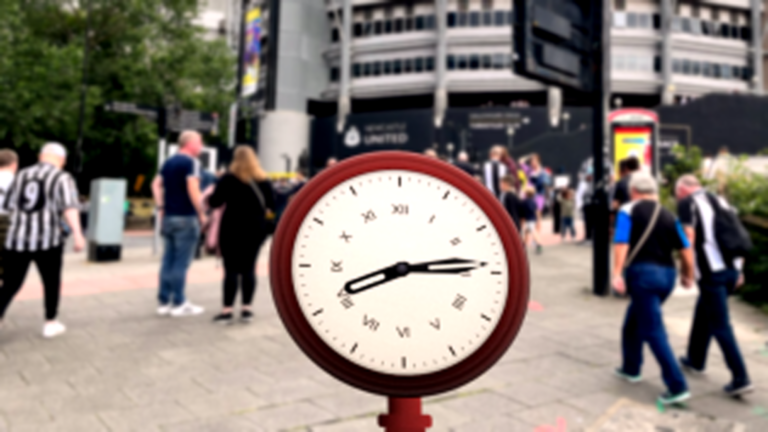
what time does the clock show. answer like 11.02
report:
8.14
